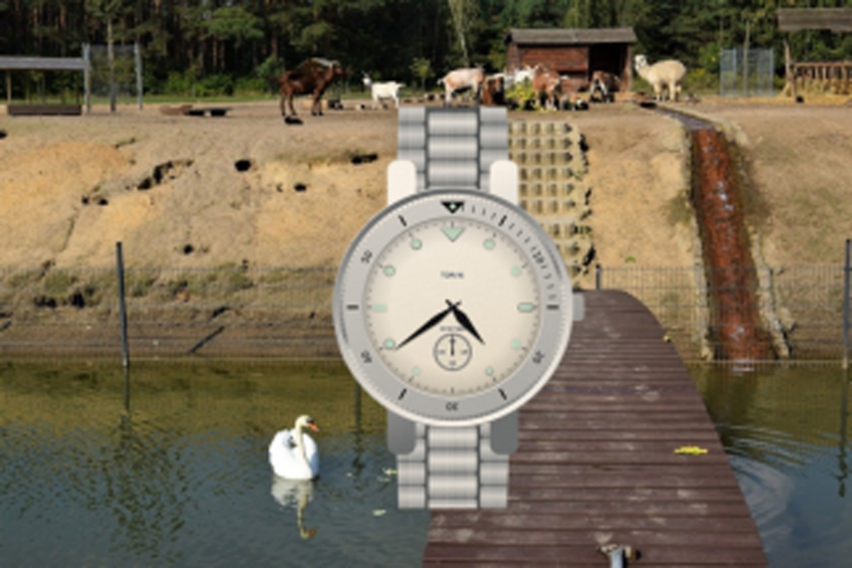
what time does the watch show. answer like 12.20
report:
4.39
